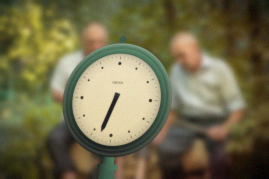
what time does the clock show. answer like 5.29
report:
6.33
